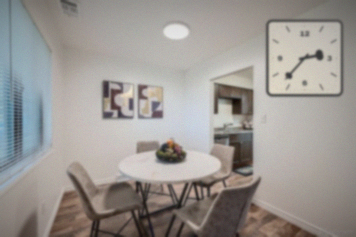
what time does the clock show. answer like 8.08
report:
2.37
